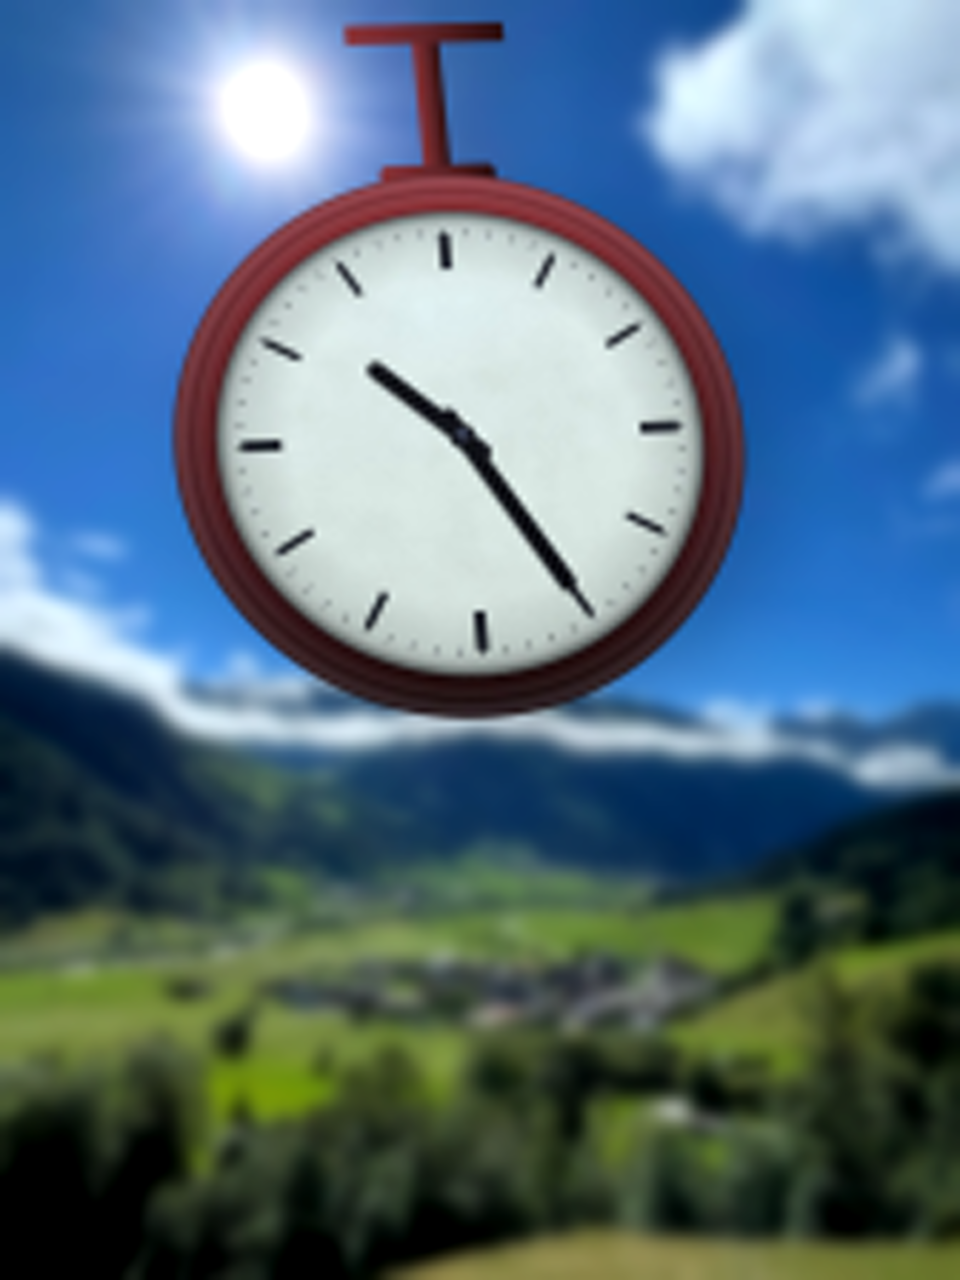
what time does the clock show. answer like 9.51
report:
10.25
